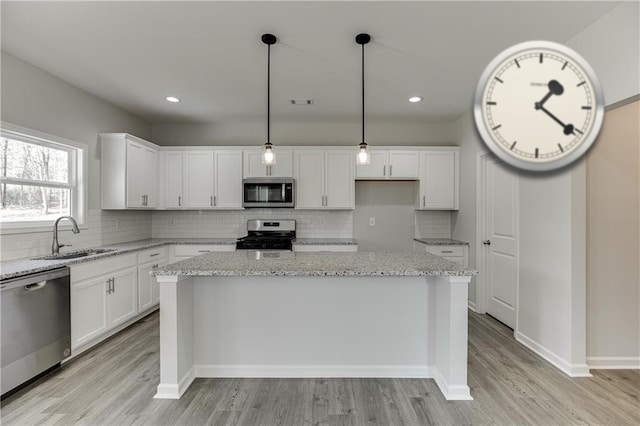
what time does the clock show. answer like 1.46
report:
1.21
